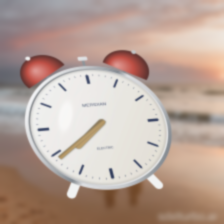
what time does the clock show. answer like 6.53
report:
7.39
